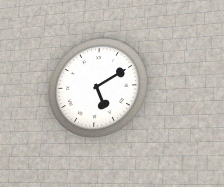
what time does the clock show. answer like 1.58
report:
5.10
